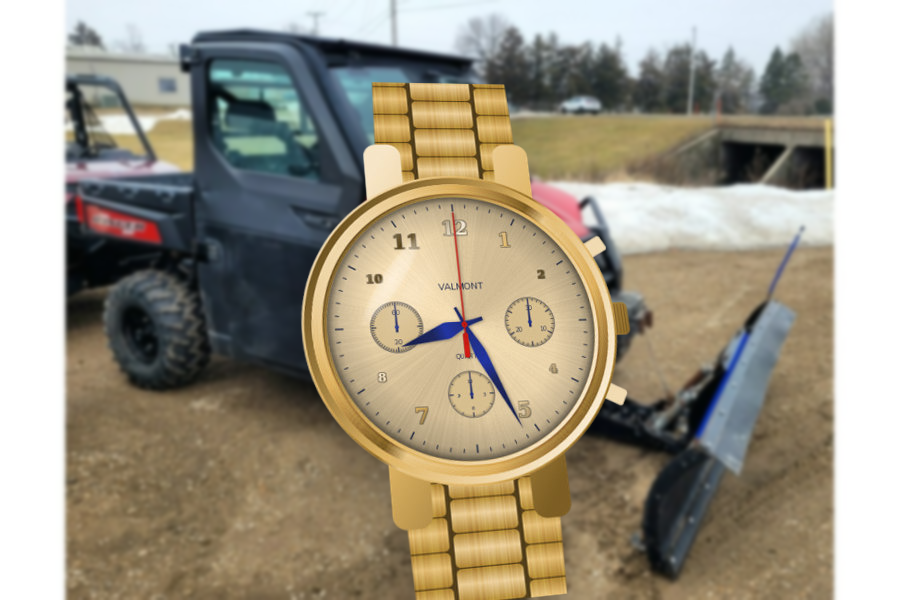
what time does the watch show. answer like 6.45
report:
8.26
